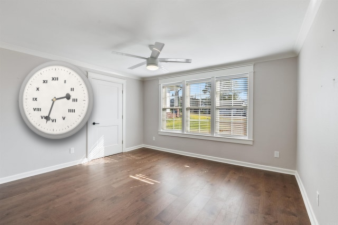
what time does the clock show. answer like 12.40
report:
2.33
